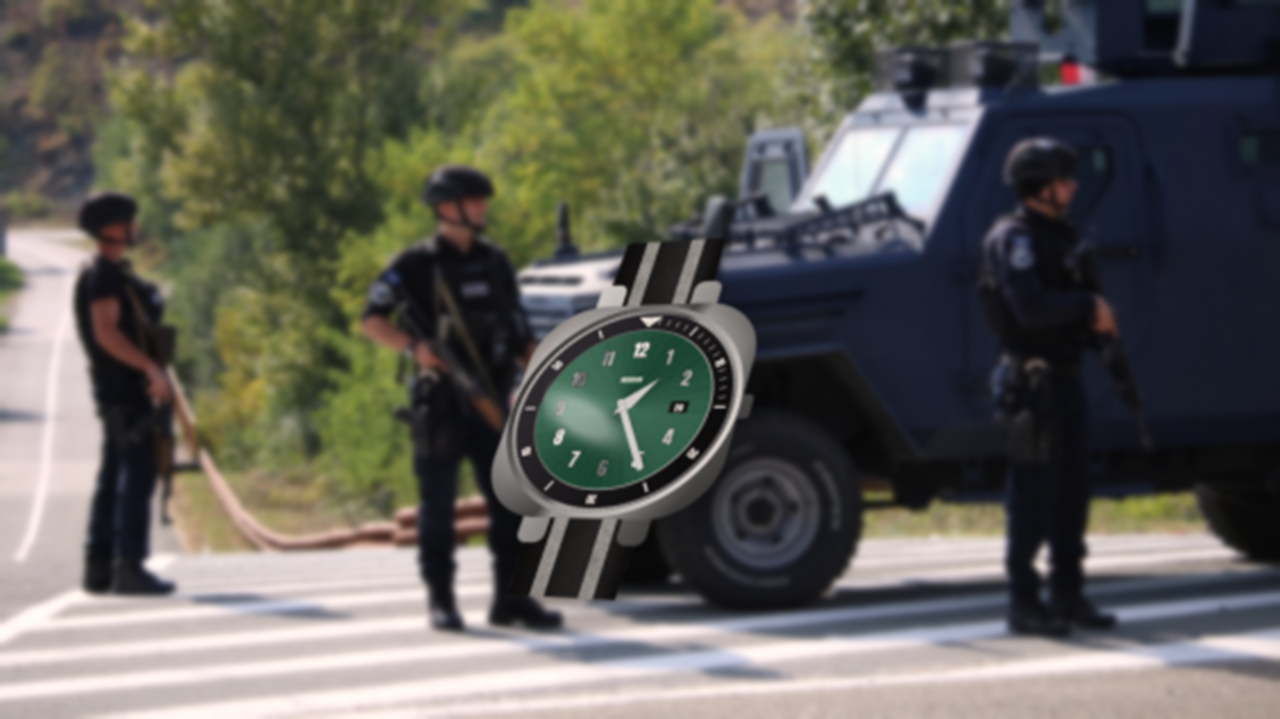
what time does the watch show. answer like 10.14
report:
1.25
